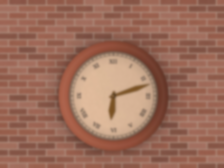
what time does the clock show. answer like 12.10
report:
6.12
